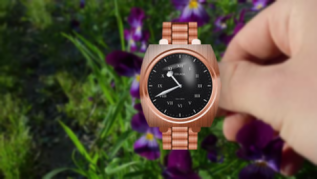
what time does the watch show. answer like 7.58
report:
10.41
